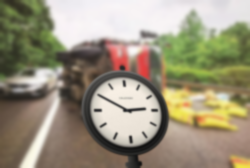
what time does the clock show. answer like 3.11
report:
2.50
